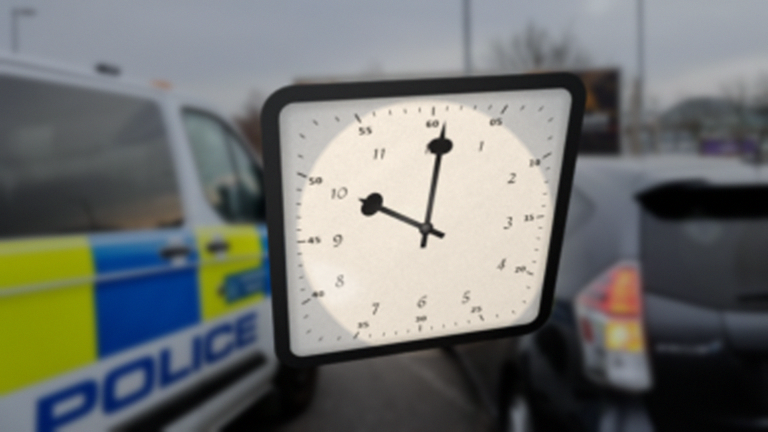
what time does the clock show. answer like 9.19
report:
10.01
